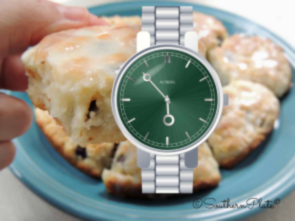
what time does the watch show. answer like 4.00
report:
5.53
